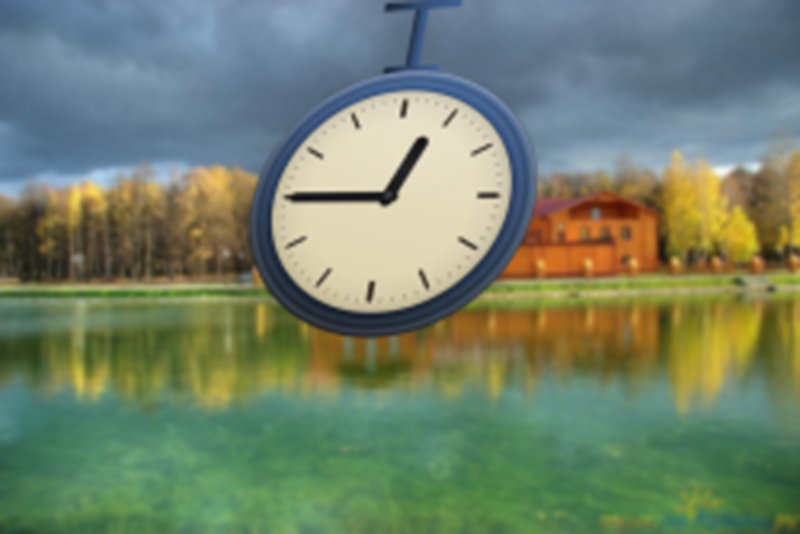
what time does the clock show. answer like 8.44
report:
12.45
